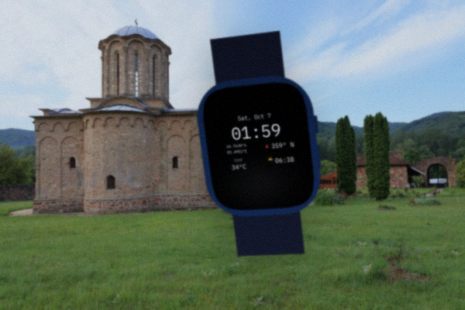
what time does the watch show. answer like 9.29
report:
1.59
